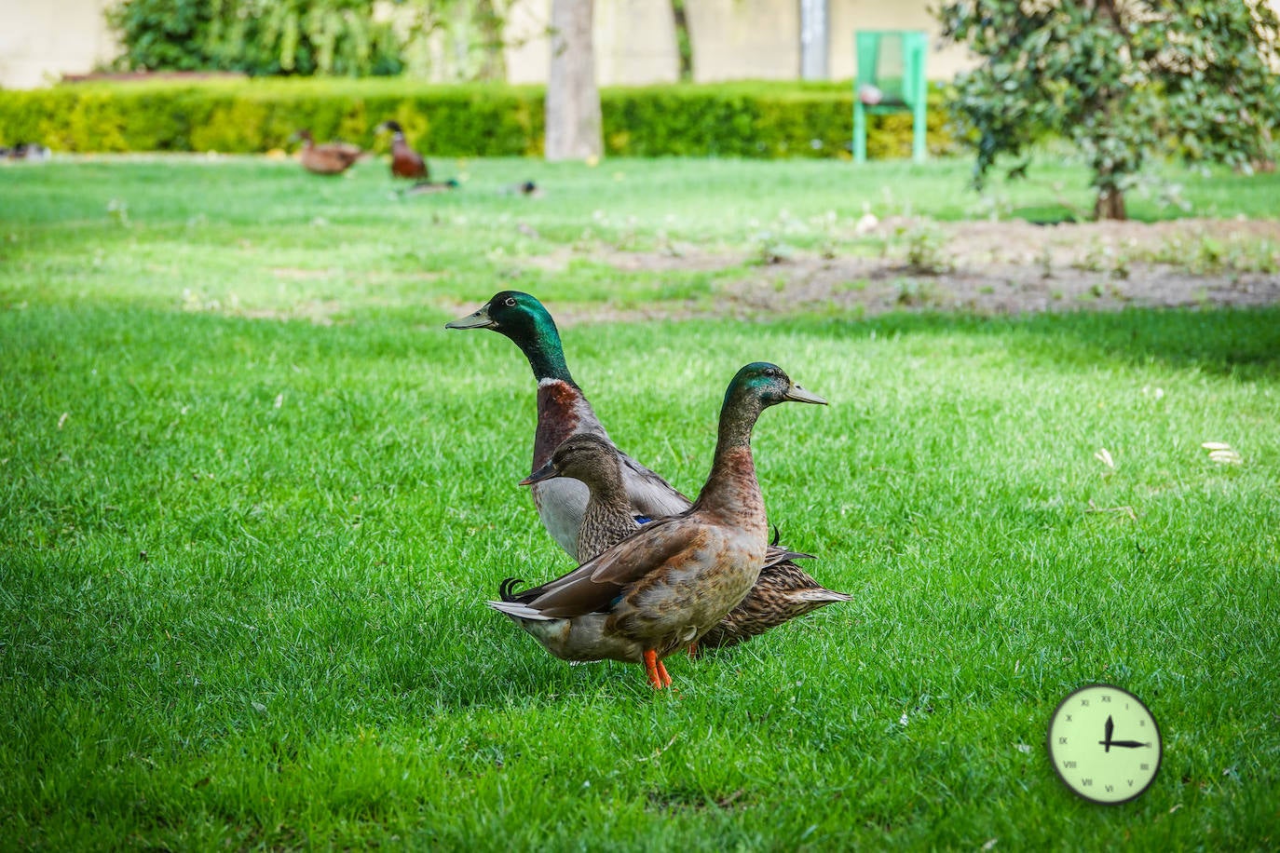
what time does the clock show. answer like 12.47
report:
12.15
